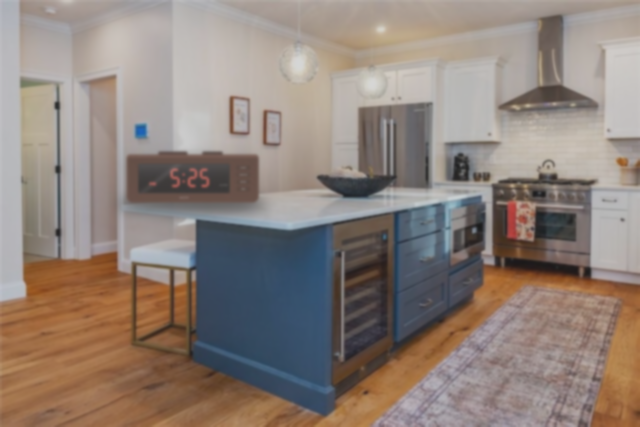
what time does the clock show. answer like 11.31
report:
5.25
